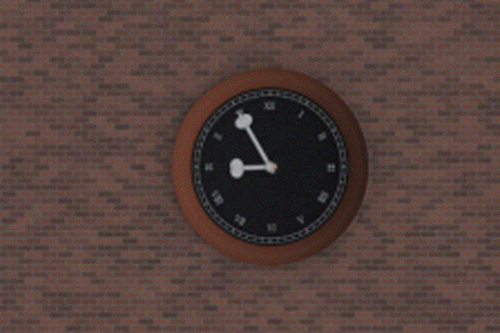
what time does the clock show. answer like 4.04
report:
8.55
